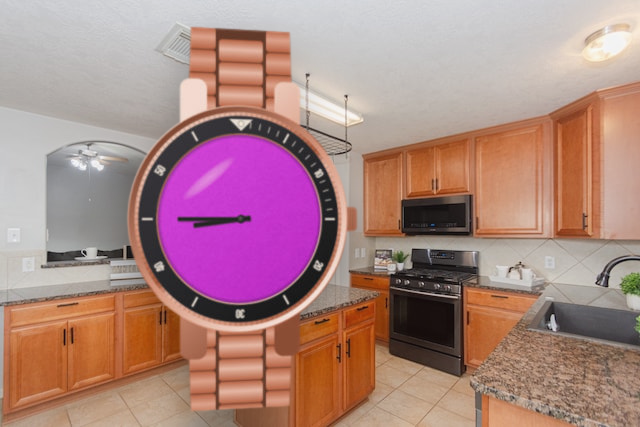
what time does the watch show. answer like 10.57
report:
8.45
